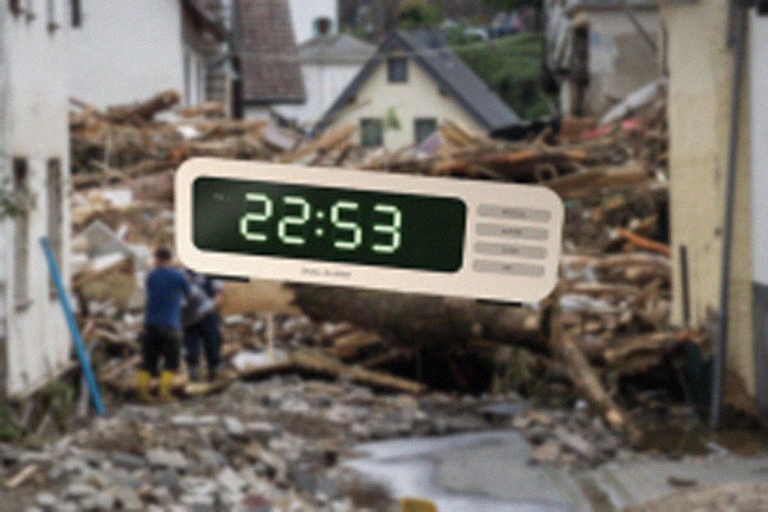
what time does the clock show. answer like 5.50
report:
22.53
